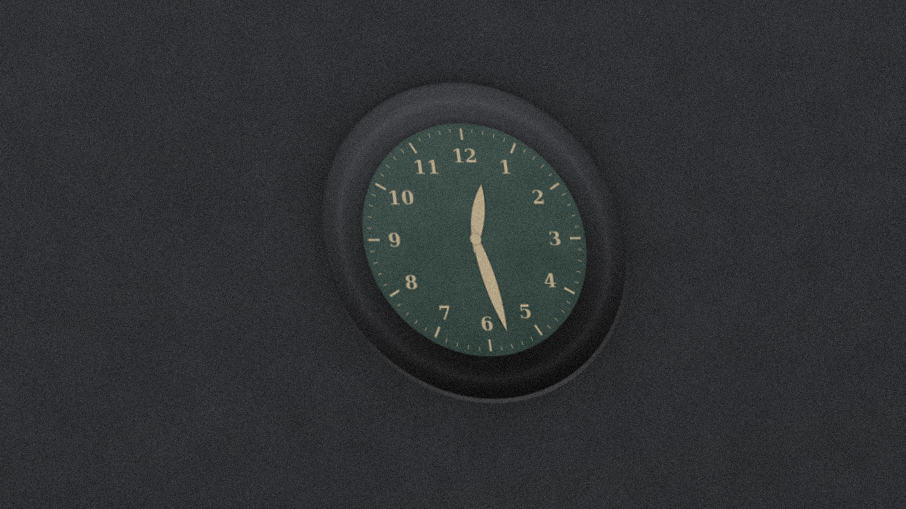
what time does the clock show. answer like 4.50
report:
12.28
